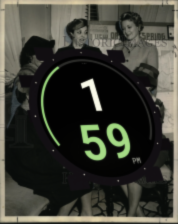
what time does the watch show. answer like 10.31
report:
1.59
